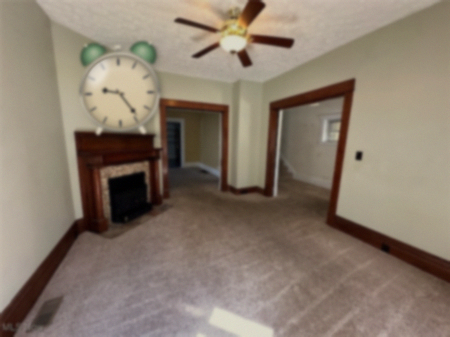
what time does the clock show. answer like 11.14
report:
9.24
